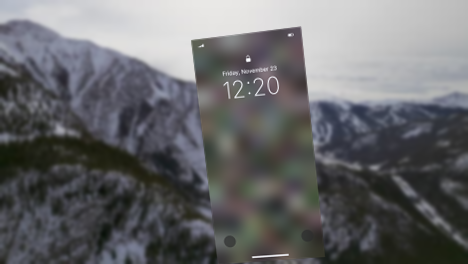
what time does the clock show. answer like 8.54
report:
12.20
